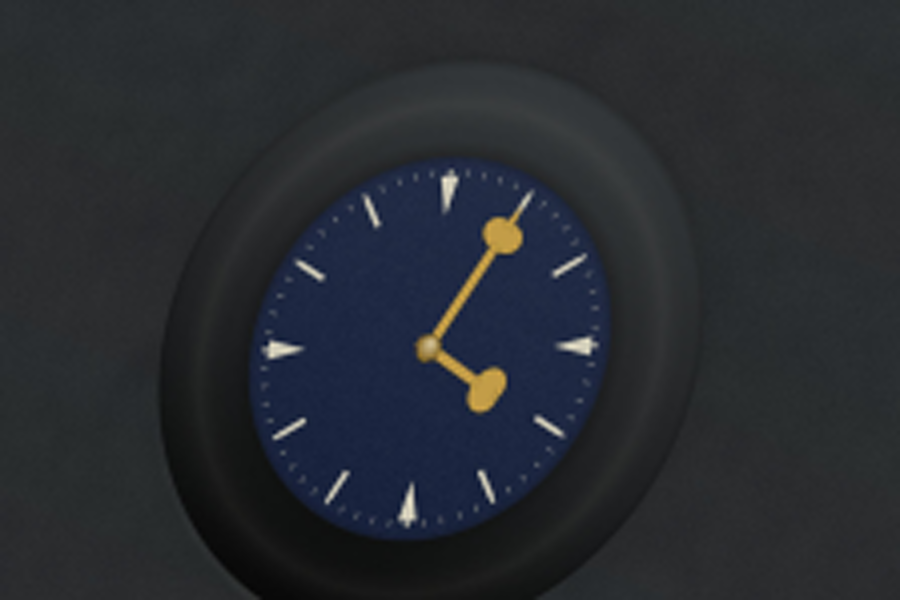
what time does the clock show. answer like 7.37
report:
4.05
